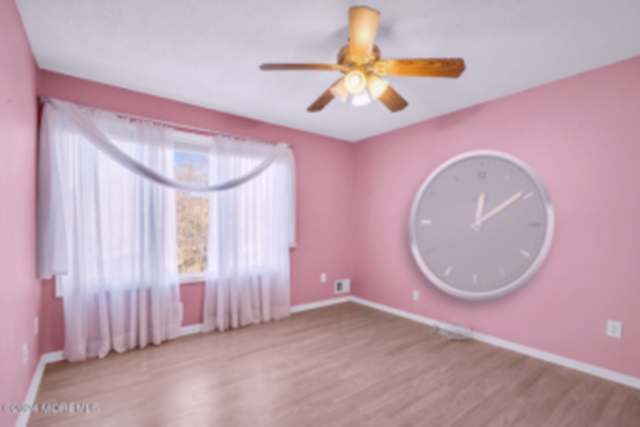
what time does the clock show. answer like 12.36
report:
12.09
